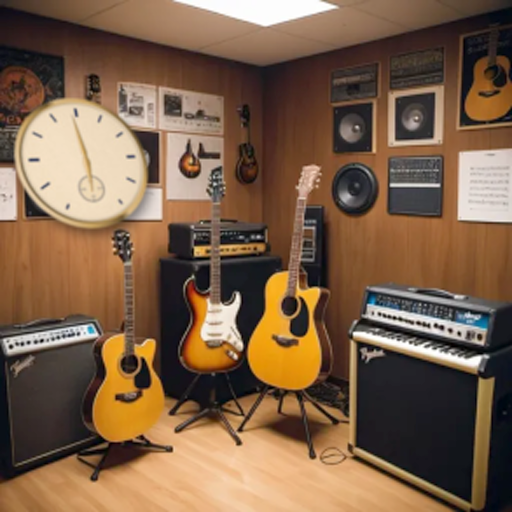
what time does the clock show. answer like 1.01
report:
5.59
